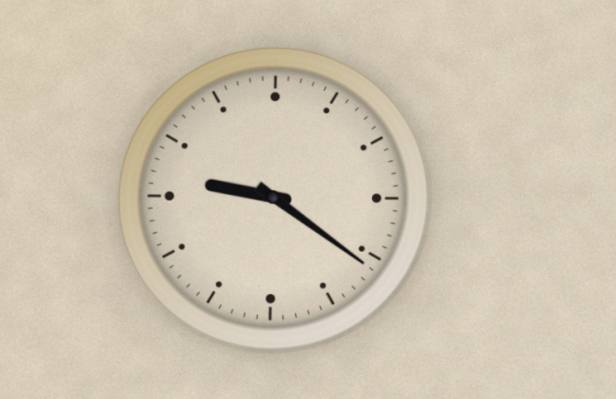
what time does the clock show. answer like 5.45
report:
9.21
